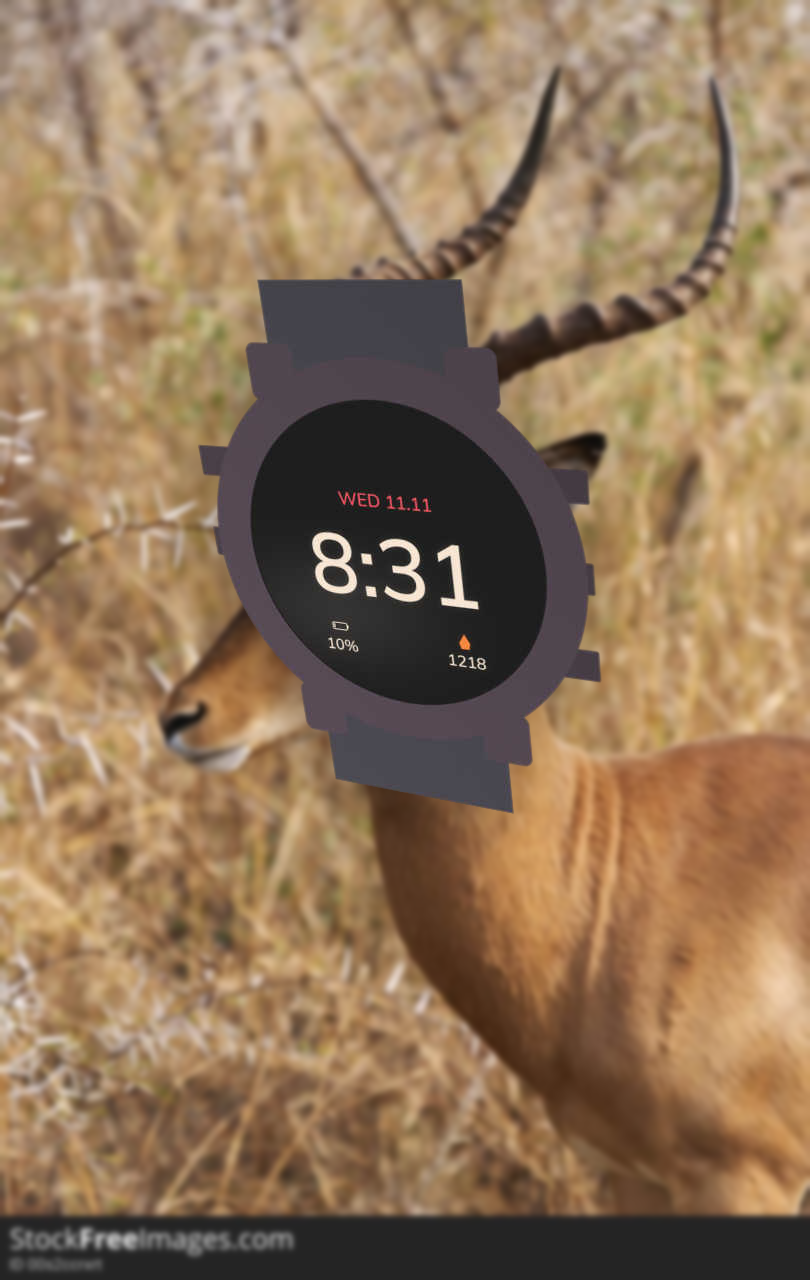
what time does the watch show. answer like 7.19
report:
8.31
